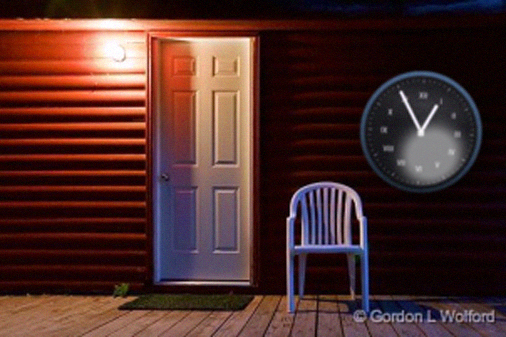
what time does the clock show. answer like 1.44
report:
12.55
